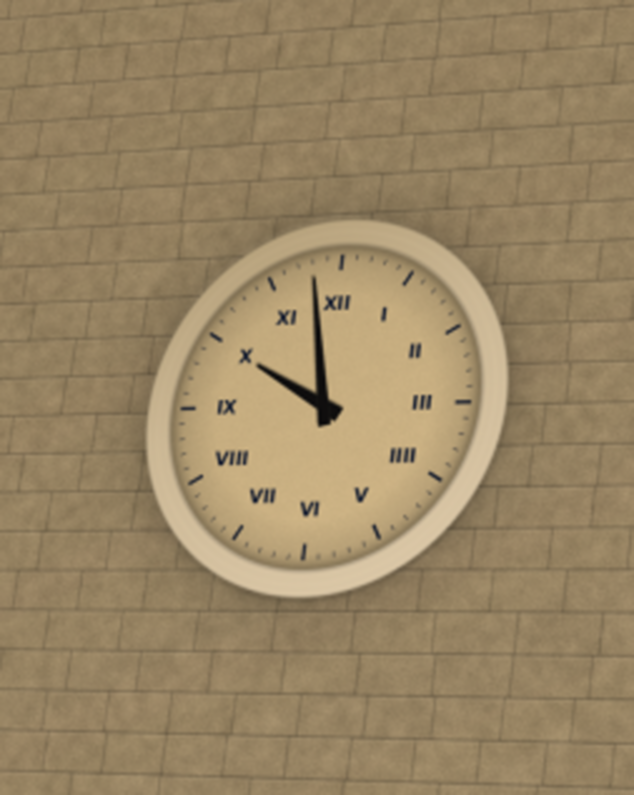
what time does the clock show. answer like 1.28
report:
9.58
